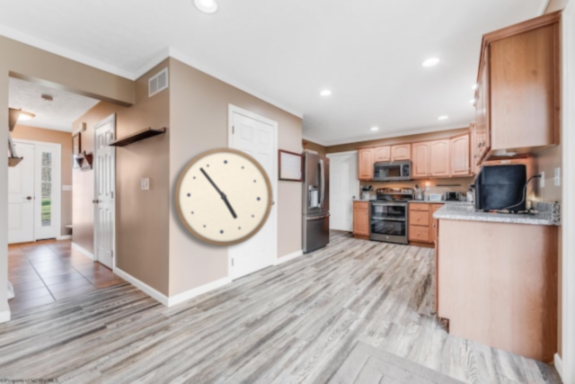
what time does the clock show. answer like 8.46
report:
4.53
